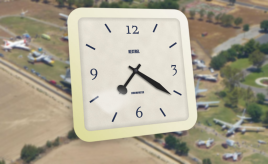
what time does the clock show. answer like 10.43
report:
7.21
